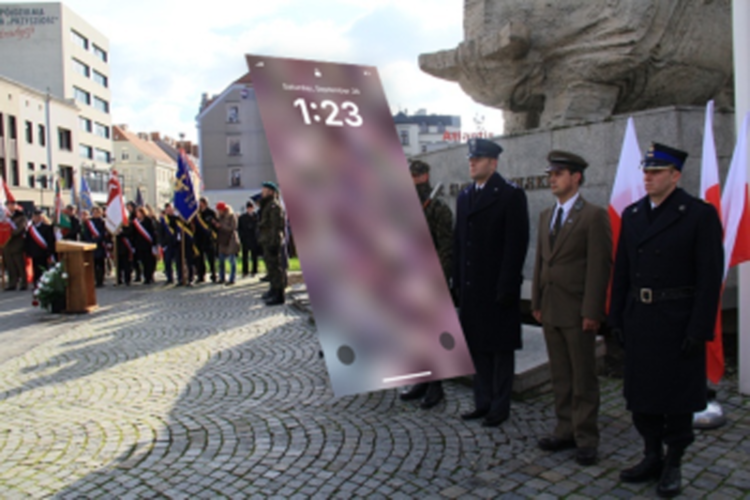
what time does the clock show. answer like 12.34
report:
1.23
